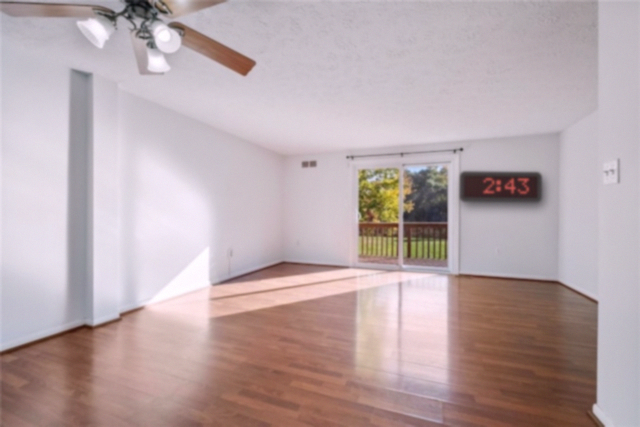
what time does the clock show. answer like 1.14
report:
2.43
